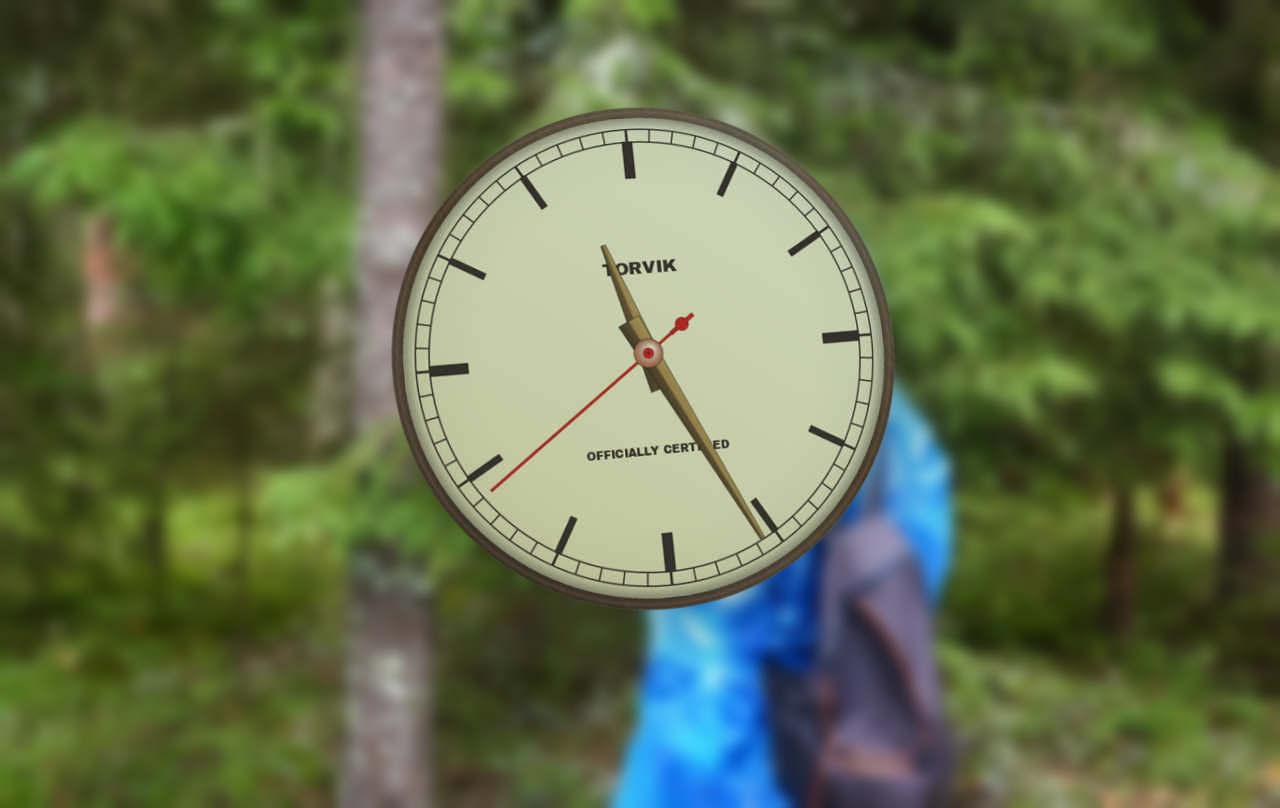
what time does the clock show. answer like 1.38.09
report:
11.25.39
